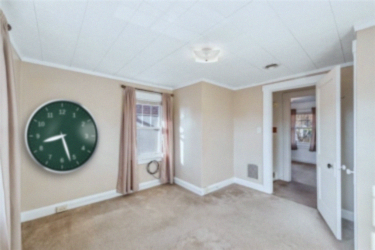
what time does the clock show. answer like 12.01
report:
8.27
